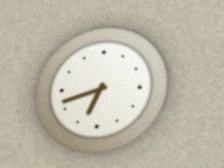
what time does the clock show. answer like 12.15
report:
6.42
